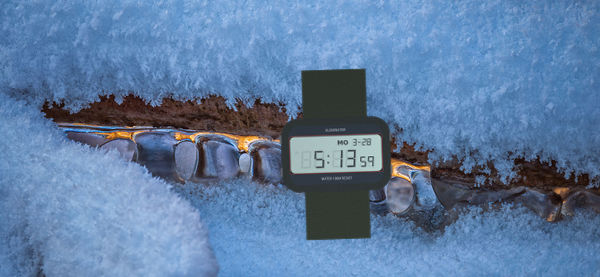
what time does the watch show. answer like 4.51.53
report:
5.13.59
